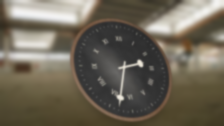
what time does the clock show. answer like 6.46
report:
2.33
